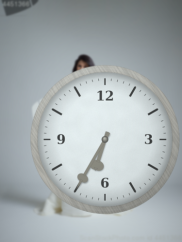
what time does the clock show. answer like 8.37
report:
6.35
